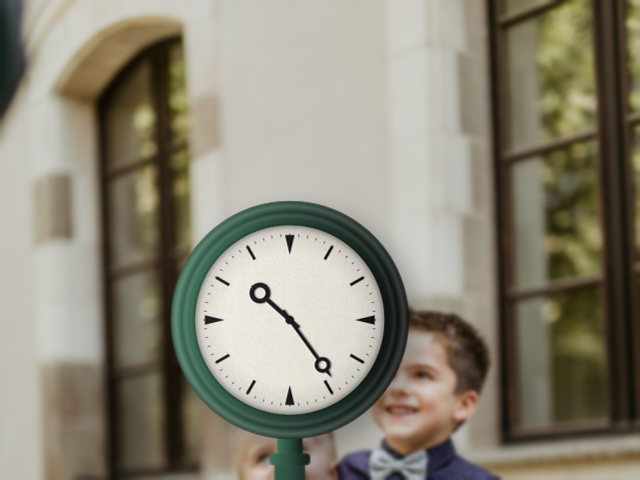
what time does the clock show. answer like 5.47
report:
10.24
